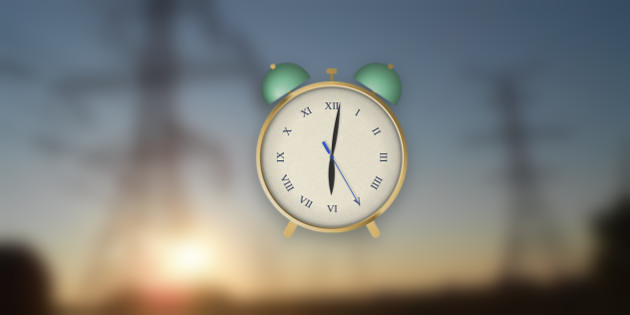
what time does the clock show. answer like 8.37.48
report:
6.01.25
